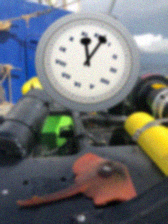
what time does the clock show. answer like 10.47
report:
11.02
